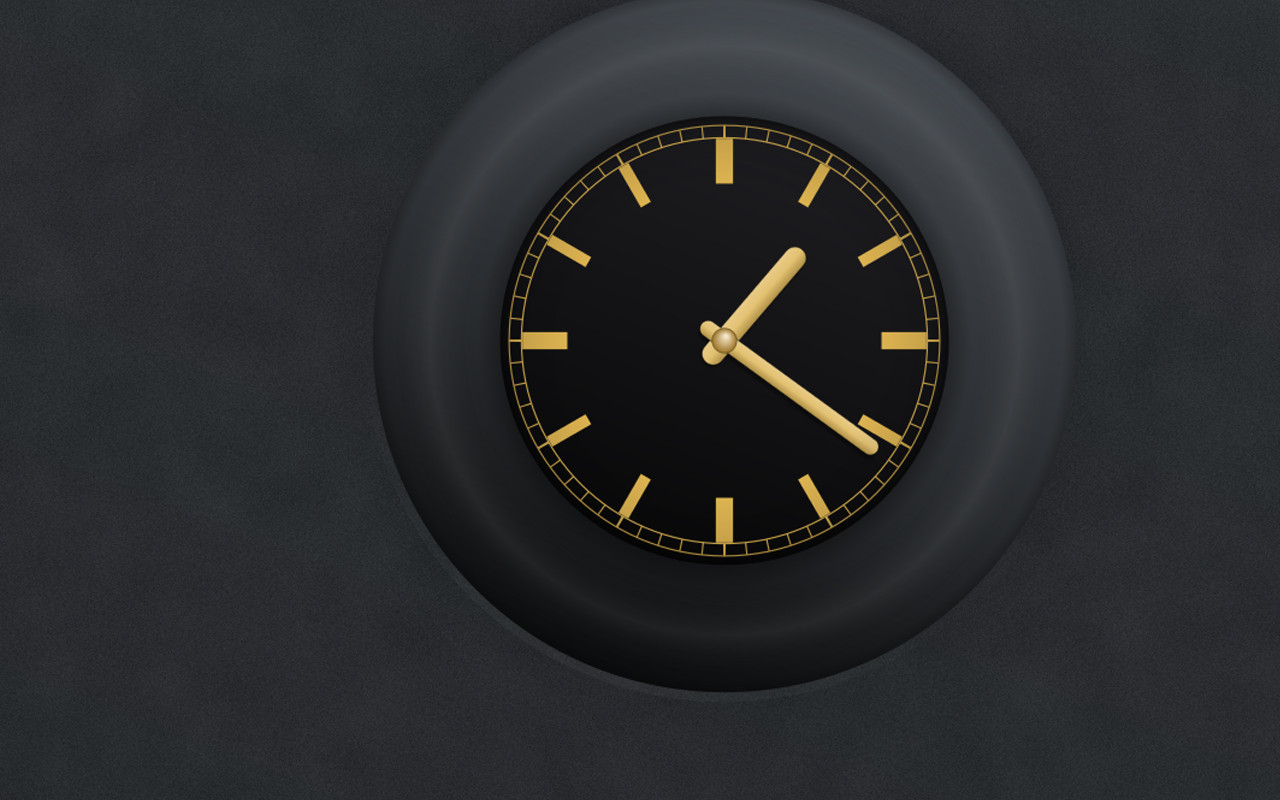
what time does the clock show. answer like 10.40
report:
1.21
